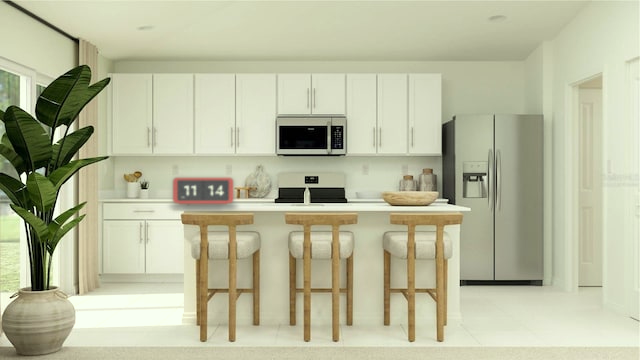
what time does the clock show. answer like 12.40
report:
11.14
